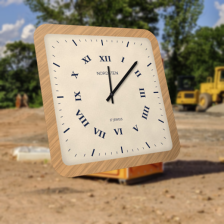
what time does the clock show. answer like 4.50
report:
12.08
